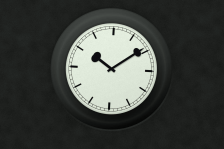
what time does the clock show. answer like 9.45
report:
10.09
